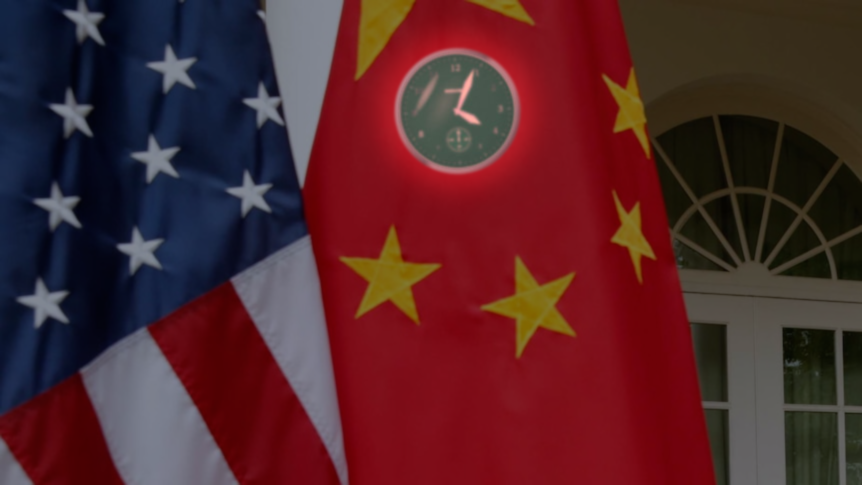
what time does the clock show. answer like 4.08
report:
4.04
